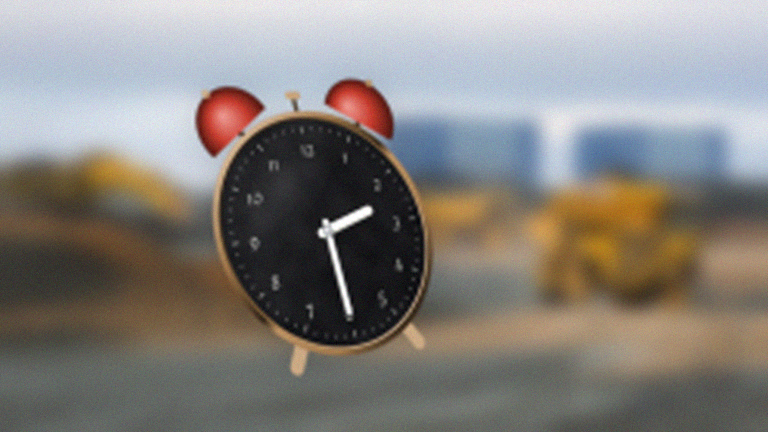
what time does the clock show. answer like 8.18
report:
2.30
